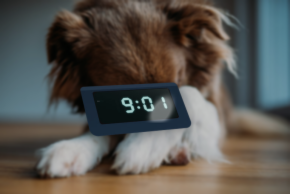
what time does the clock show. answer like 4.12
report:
9.01
